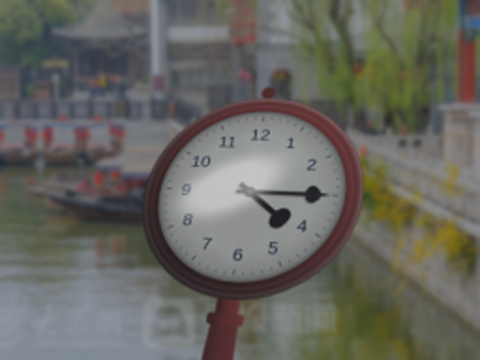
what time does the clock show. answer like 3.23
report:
4.15
